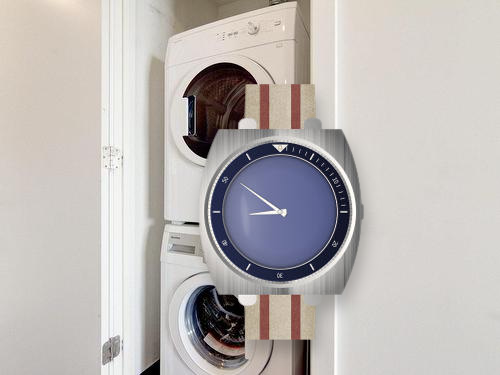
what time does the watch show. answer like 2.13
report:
8.51
